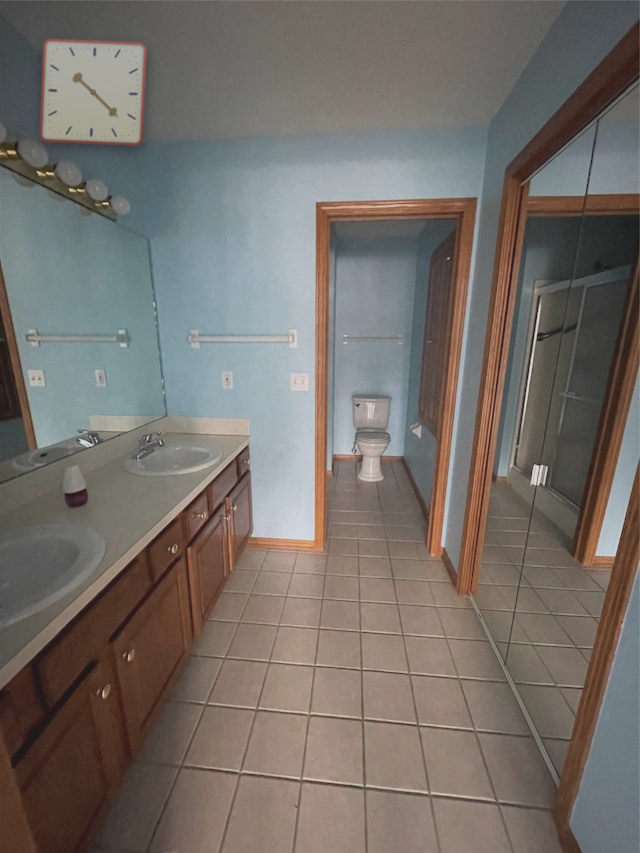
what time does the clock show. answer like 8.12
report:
10.22
